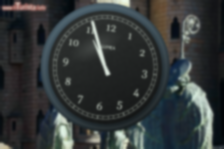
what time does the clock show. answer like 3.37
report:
10.56
